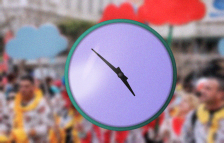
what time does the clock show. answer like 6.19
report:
4.52
